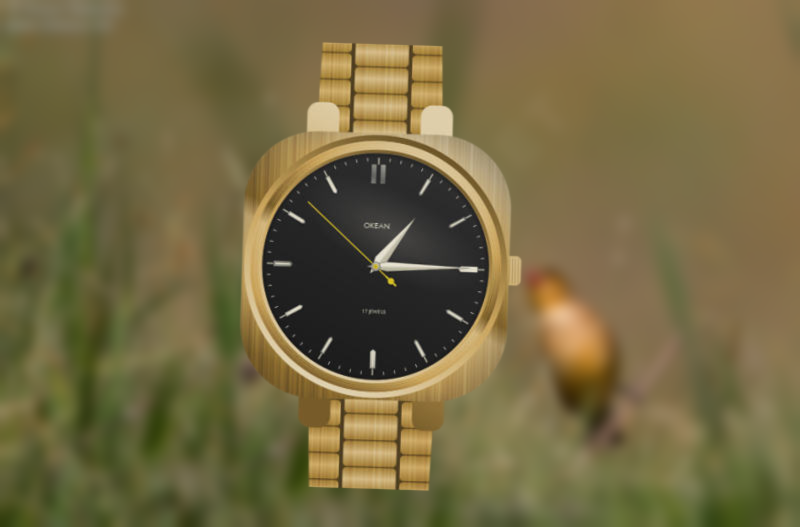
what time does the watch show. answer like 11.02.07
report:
1.14.52
